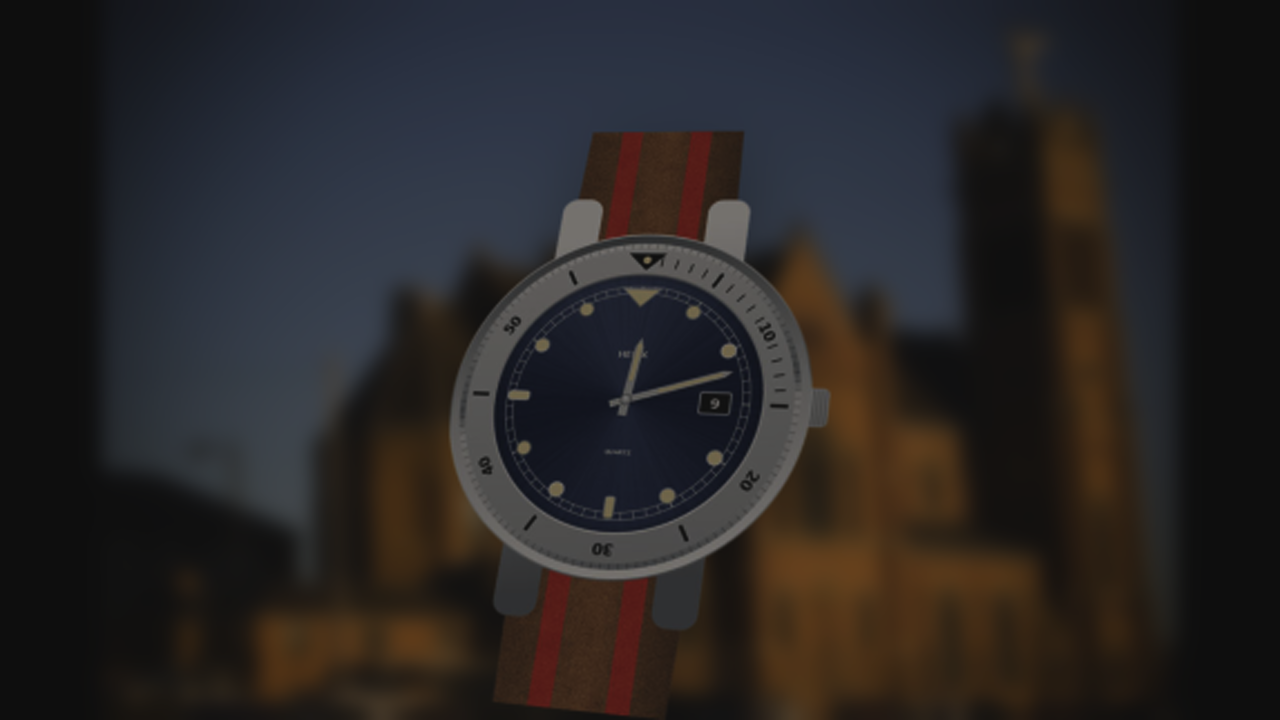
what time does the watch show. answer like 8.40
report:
12.12
